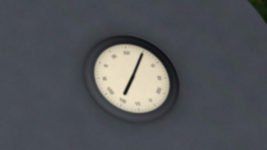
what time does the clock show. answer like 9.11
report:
7.05
